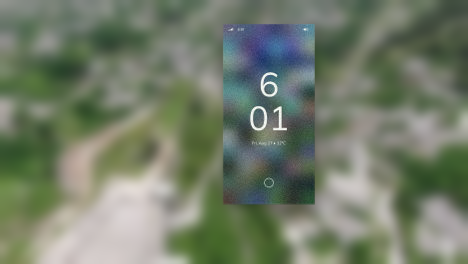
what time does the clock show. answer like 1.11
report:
6.01
